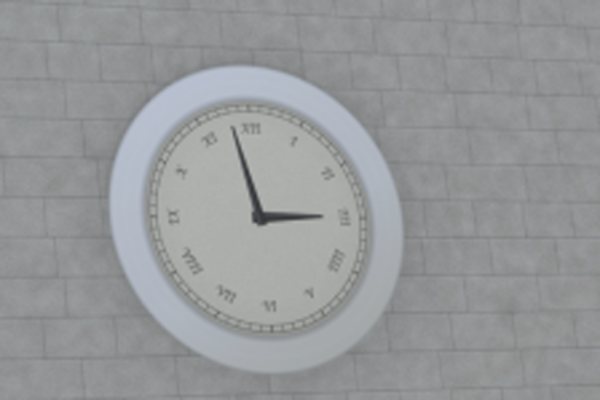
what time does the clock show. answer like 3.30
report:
2.58
